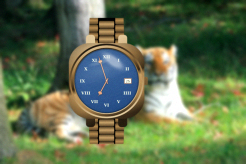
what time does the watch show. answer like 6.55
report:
6.57
